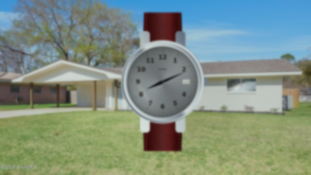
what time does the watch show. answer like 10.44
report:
8.11
